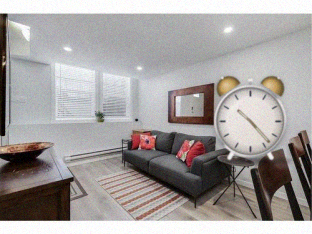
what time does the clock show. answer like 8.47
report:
10.23
